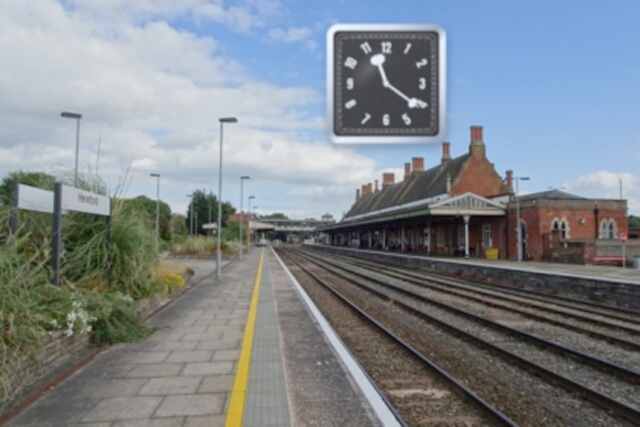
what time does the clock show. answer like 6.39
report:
11.21
